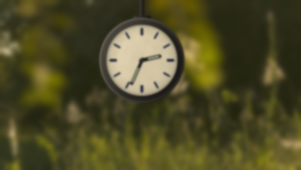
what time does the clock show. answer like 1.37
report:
2.34
